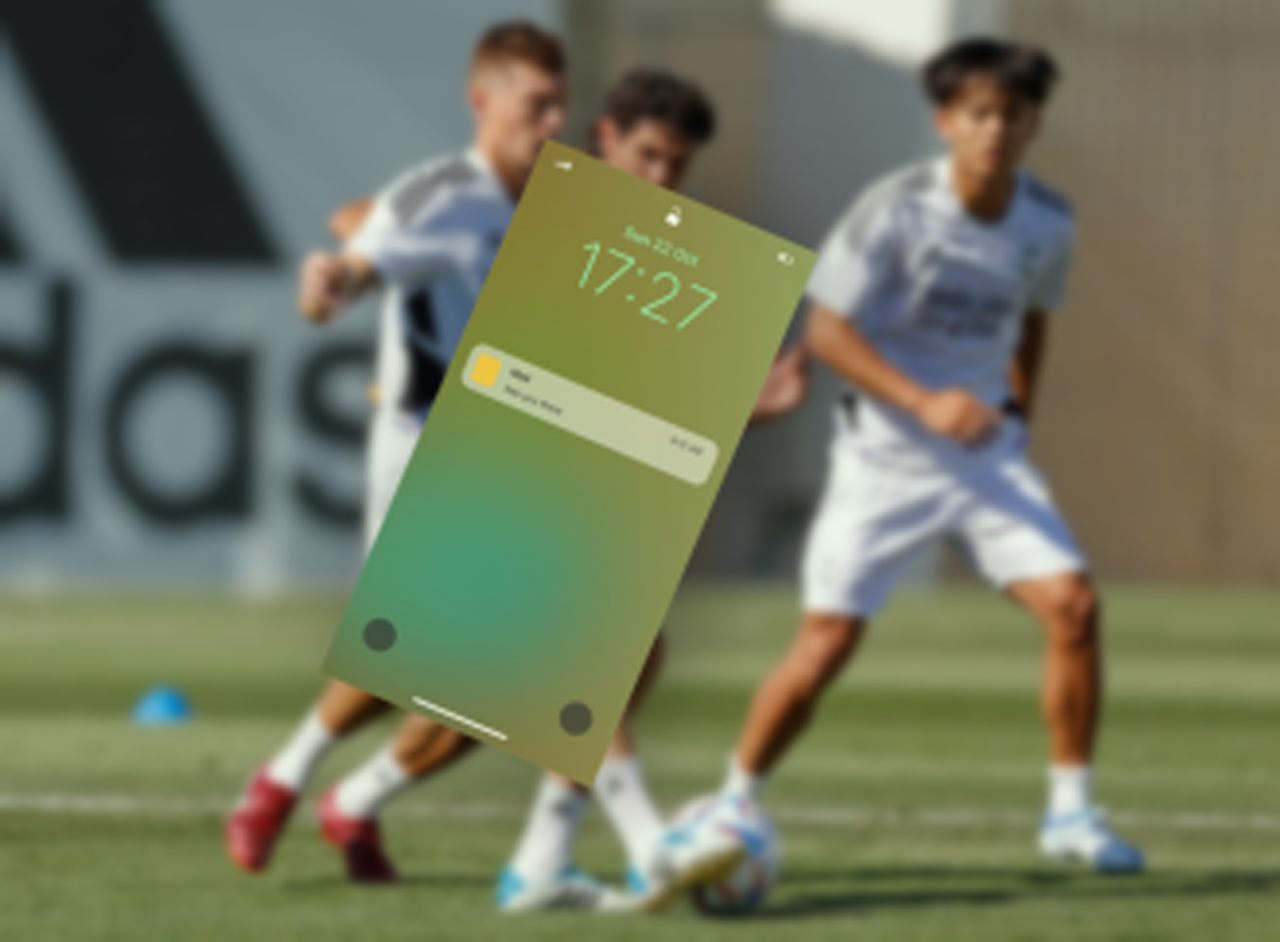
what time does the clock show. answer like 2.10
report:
17.27
